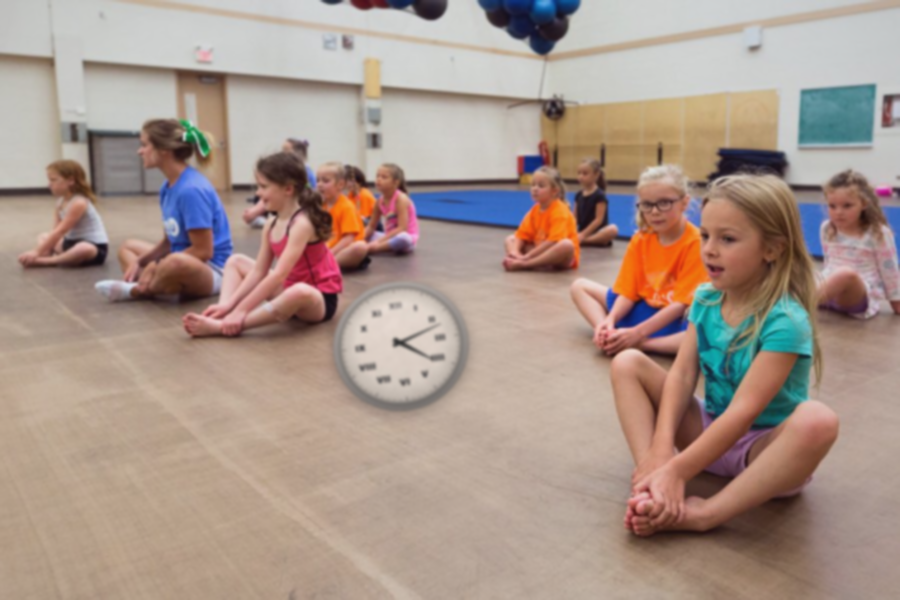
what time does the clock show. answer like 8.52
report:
4.12
